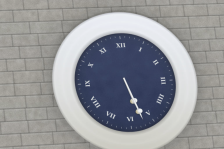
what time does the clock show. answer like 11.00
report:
5.27
